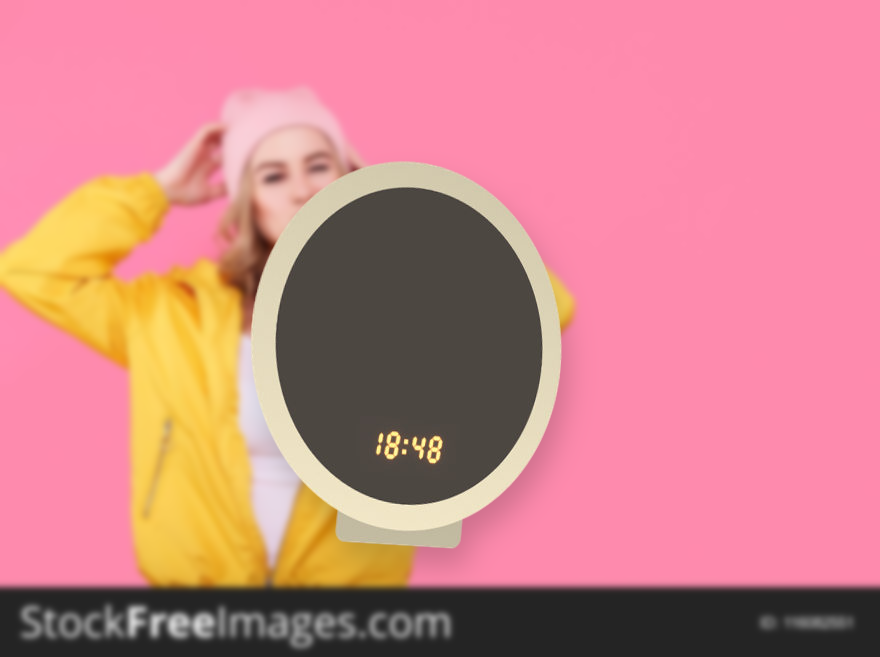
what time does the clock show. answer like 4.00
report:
18.48
